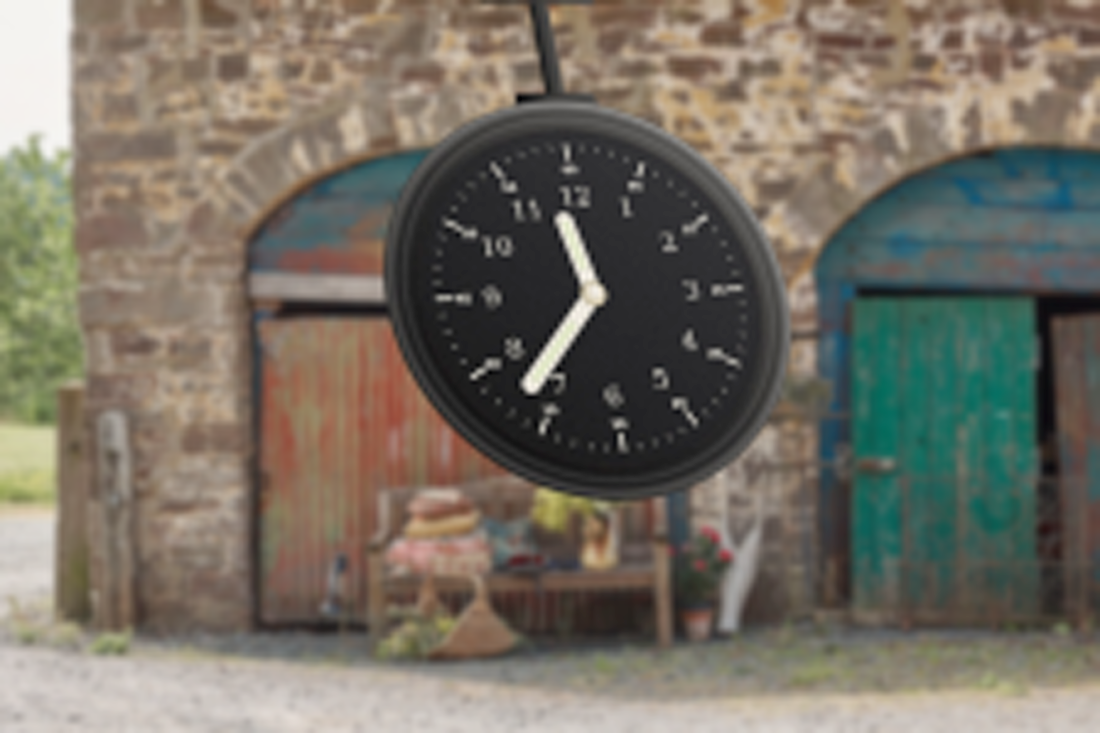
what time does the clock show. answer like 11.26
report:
11.37
